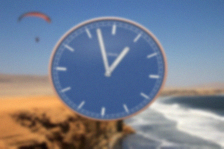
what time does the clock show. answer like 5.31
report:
12.57
